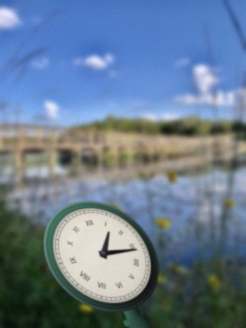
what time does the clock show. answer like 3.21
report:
1.16
